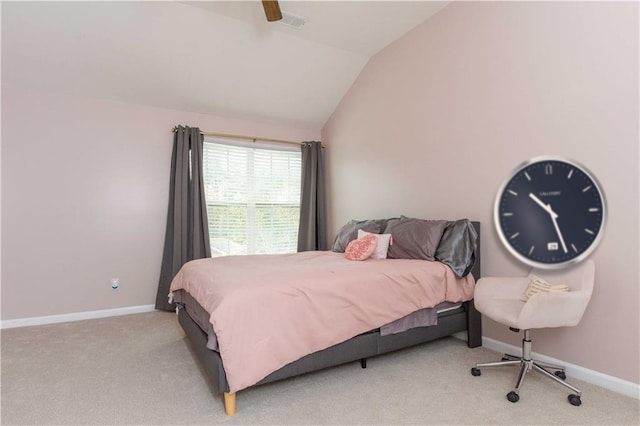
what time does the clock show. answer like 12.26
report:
10.27
